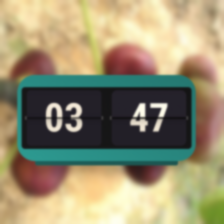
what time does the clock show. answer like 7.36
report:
3.47
